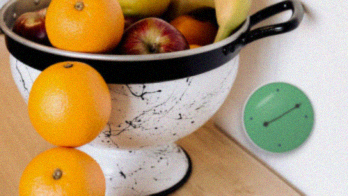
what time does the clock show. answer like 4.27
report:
8.10
